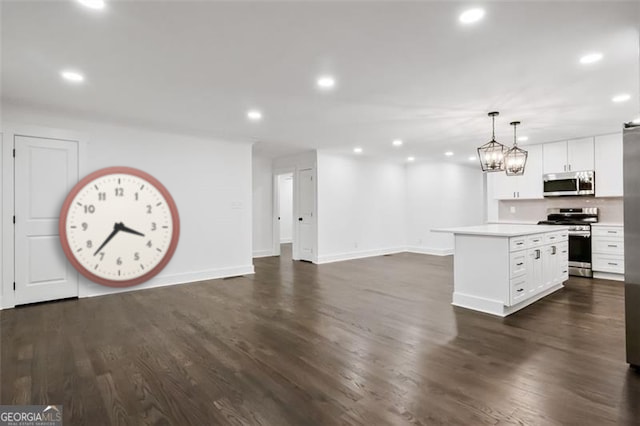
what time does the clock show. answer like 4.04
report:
3.37
